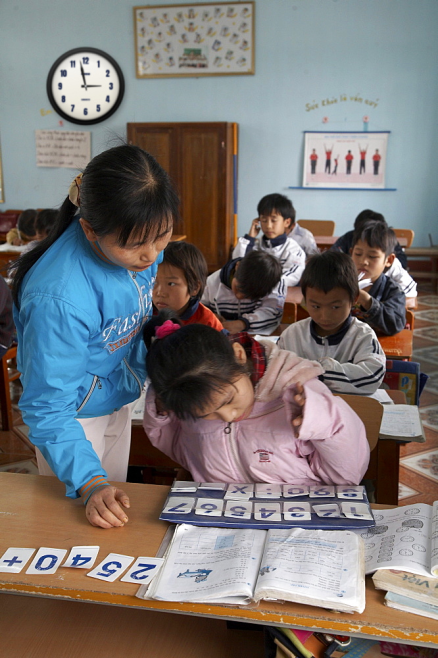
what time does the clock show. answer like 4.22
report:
2.58
